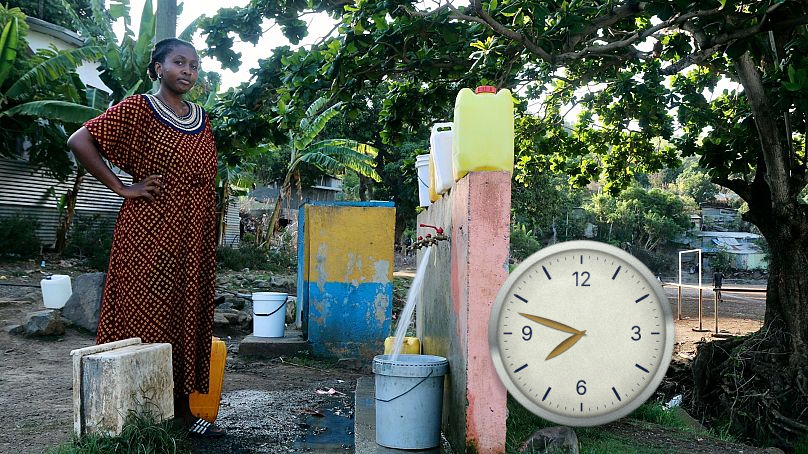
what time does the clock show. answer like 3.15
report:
7.48
